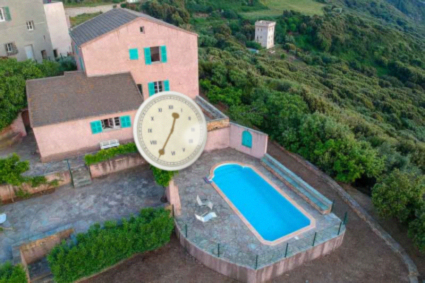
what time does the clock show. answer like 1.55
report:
12.35
